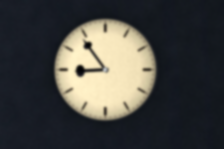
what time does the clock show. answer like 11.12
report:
8.54
